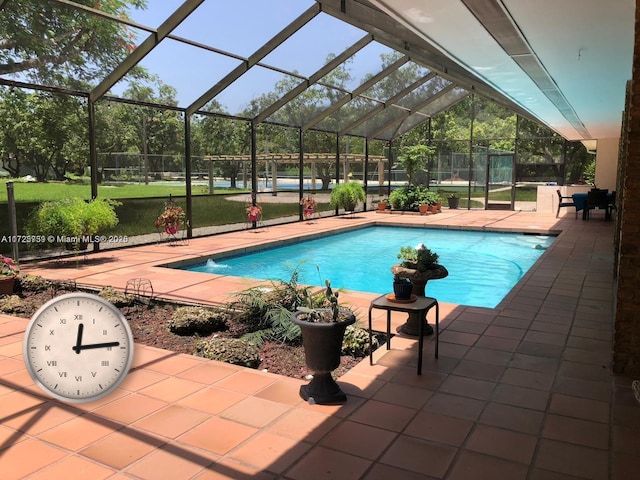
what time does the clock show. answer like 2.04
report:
12.14
